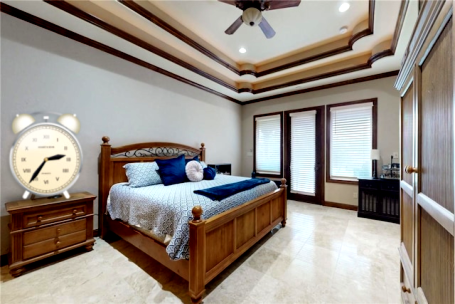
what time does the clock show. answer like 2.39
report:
2.36
